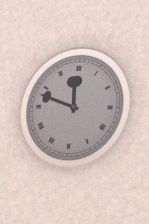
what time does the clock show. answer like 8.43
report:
11.48
